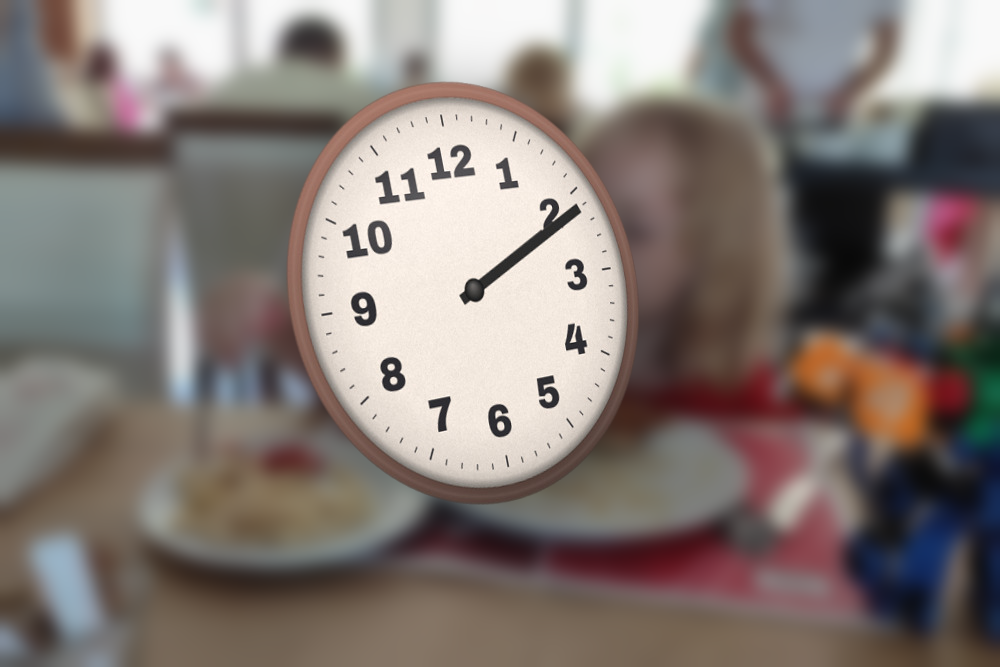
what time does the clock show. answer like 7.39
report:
2.11
